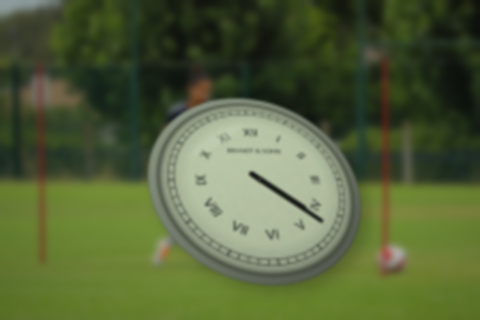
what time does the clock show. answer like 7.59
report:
4.22
